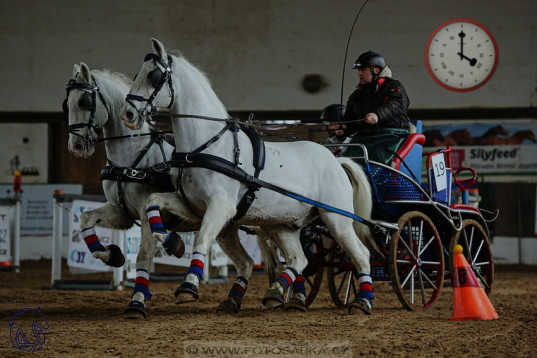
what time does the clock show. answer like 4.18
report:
4.00
